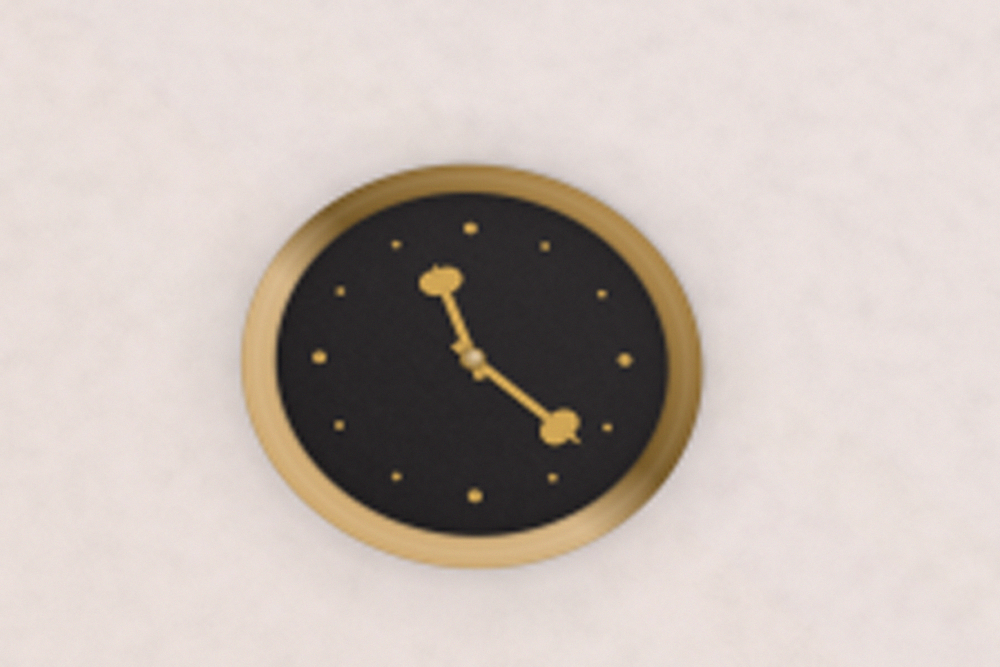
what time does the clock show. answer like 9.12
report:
11.22
